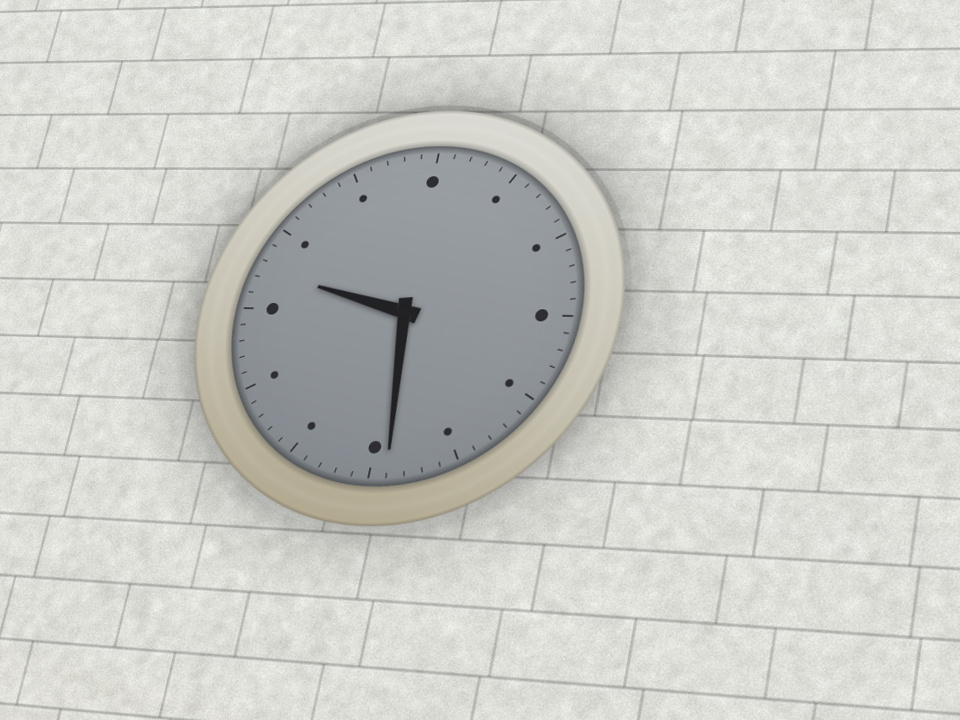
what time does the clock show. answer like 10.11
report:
9.29
